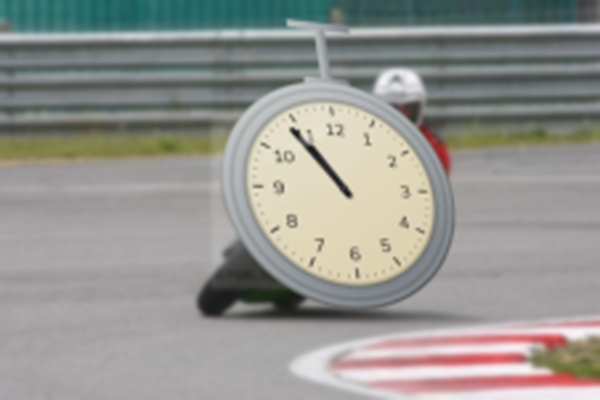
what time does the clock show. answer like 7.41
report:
10.54
